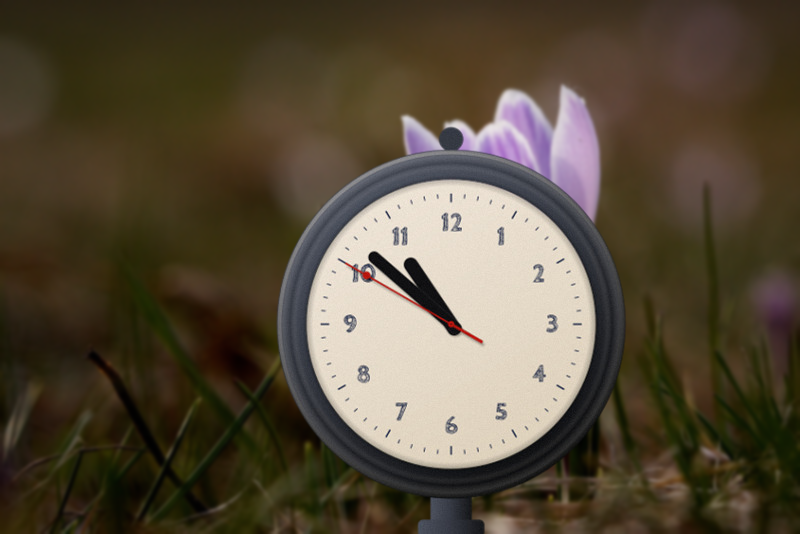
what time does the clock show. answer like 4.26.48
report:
10.51.50
